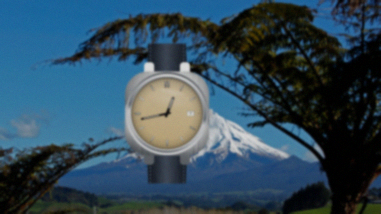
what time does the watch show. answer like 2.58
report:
12.43
